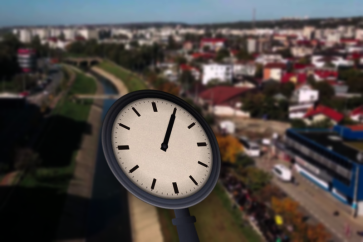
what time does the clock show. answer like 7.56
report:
1.05
